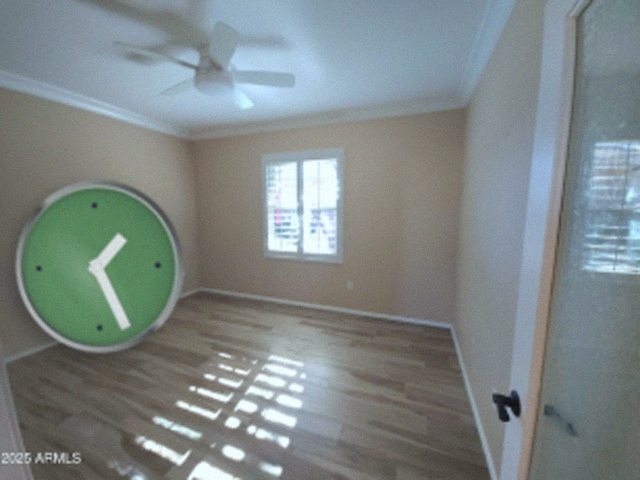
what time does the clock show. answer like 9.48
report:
1.26
